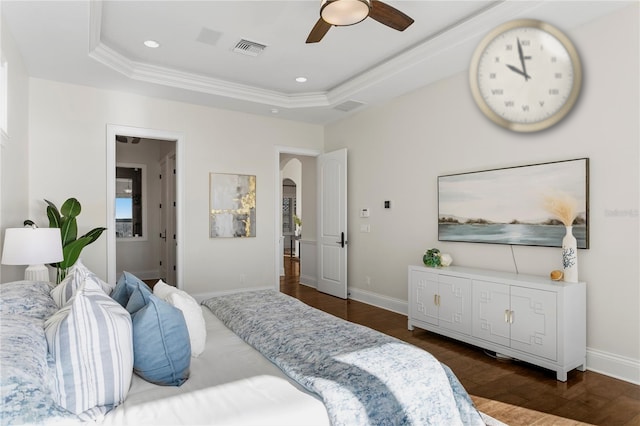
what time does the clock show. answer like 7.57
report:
9.58
